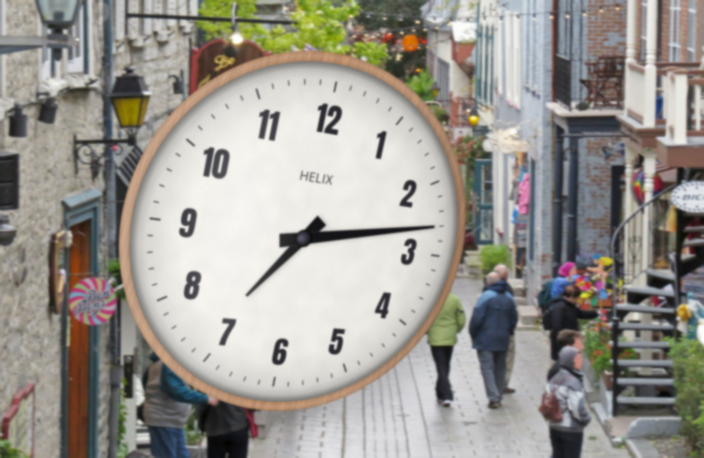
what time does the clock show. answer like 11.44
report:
7.13
